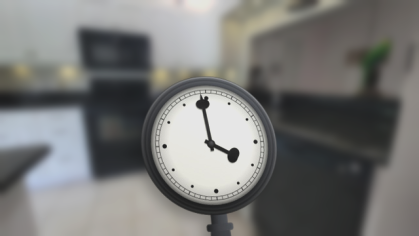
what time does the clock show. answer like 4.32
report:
3.59
